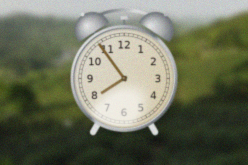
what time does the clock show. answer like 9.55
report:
7.54
